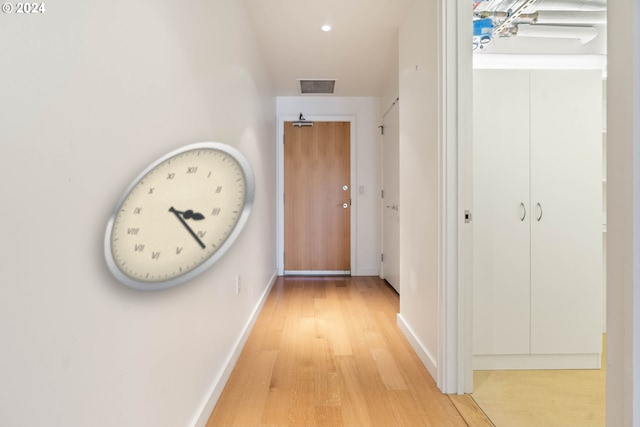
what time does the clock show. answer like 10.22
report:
3.21
